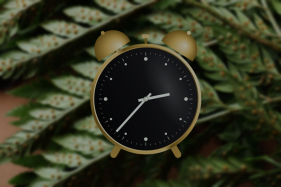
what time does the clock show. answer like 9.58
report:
2.37
